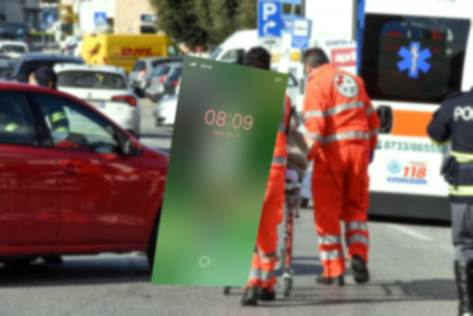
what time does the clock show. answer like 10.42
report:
8.09
